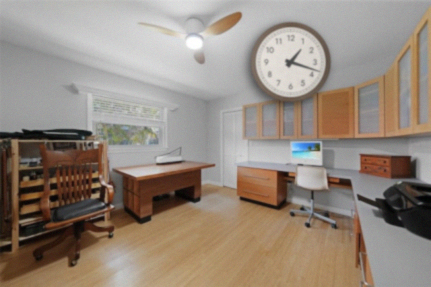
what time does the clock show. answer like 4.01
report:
1.18
